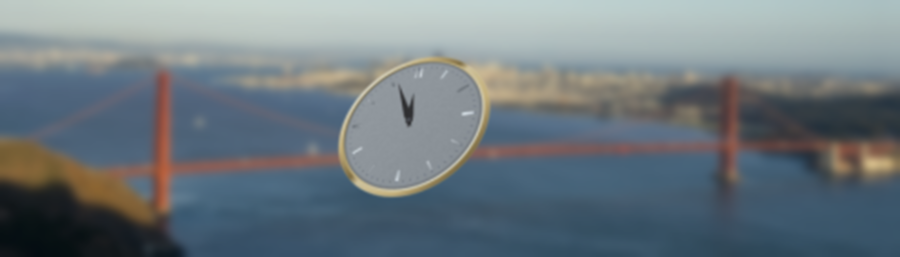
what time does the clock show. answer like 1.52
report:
11.56
